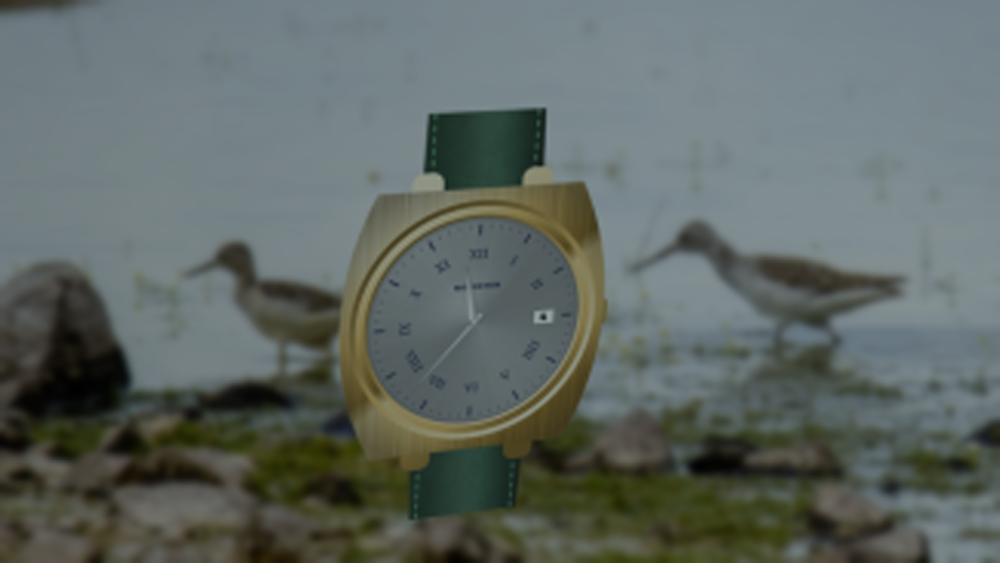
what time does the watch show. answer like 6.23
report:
11.37
